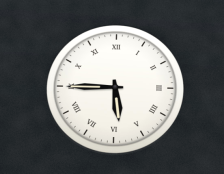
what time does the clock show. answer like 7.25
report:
5.45
